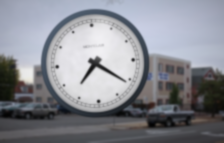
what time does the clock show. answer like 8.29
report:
7.21
